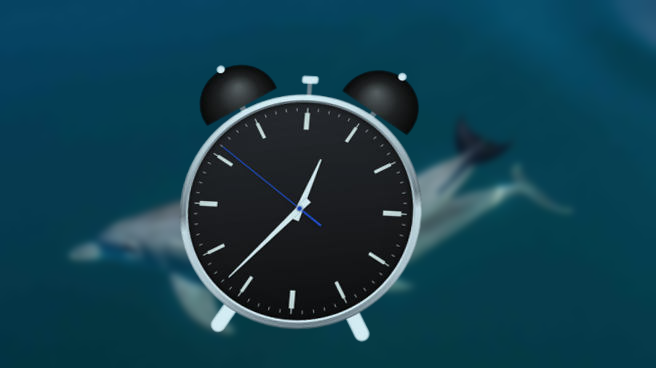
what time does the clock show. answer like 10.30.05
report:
12.36.51
